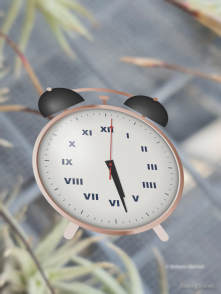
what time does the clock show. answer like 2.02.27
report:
5.28.01
